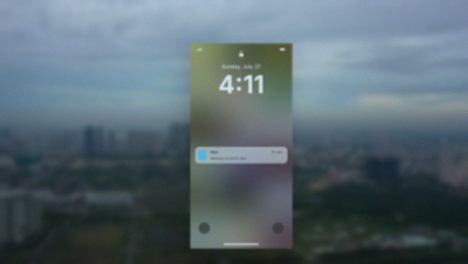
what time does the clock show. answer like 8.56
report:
4.11
